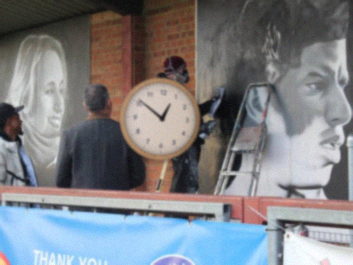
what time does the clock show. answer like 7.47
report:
12.51
